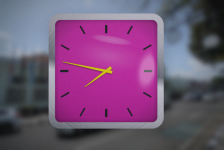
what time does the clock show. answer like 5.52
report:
7.47
